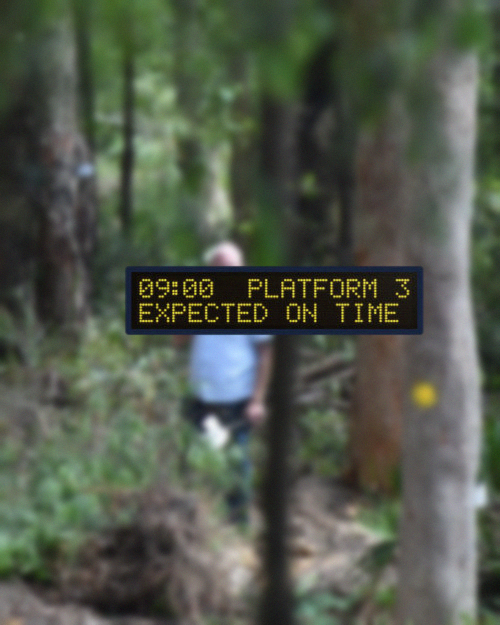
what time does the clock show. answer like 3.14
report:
9.00
